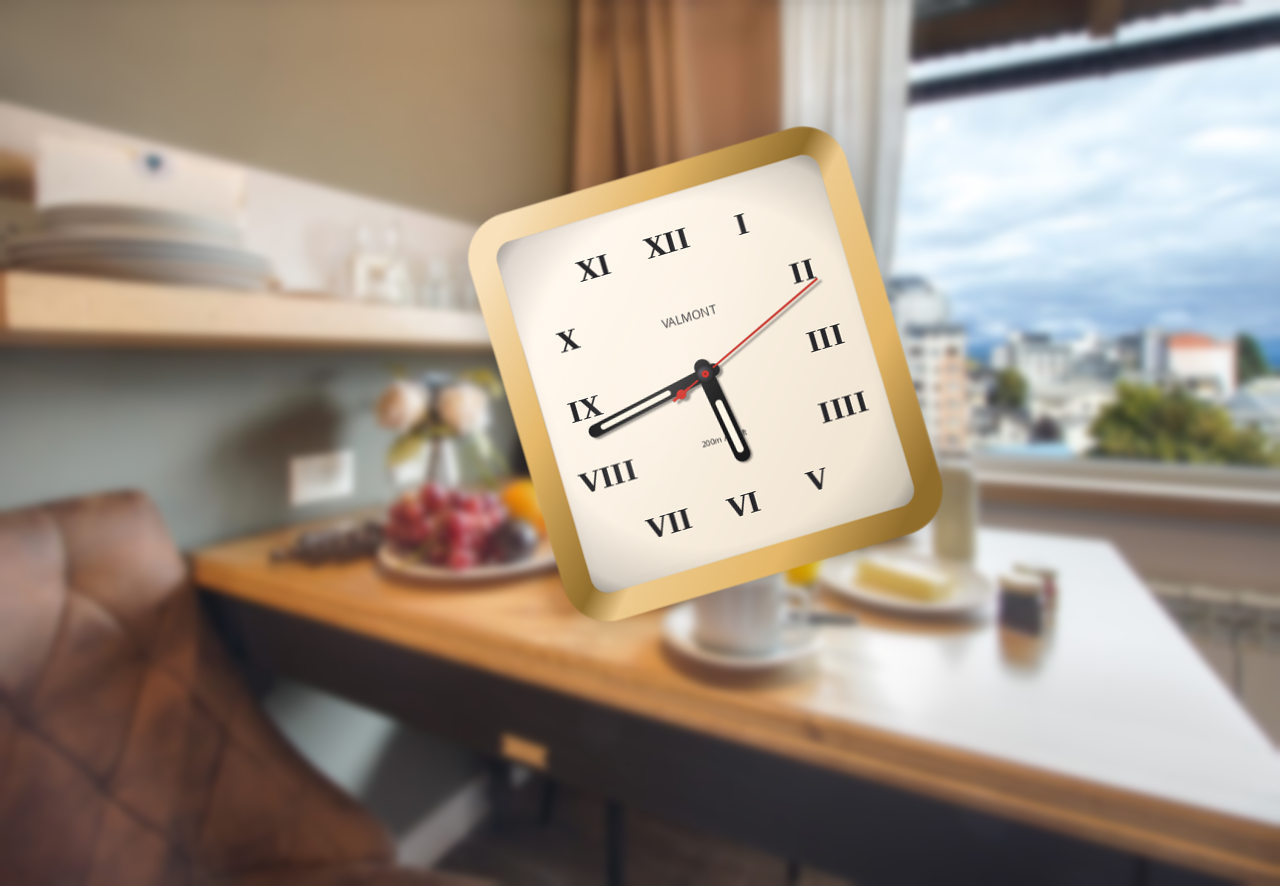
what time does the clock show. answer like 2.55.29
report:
5.43.11
